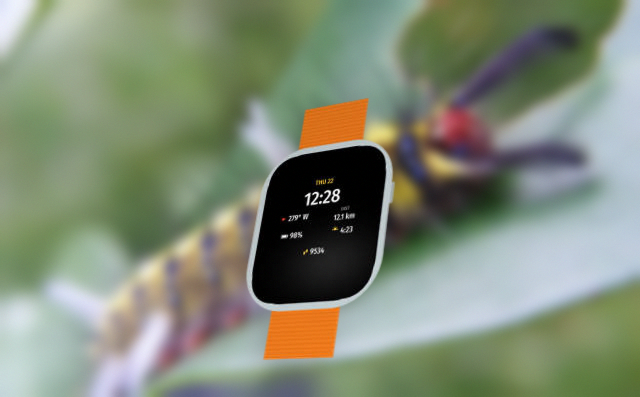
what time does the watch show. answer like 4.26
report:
12.28
